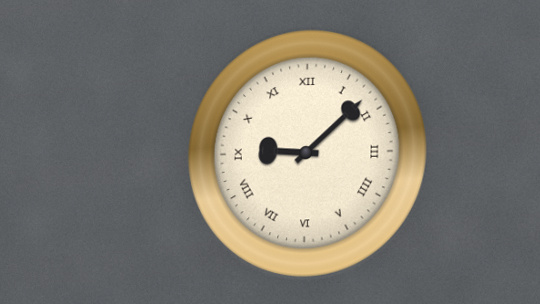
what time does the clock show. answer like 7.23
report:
9.08
